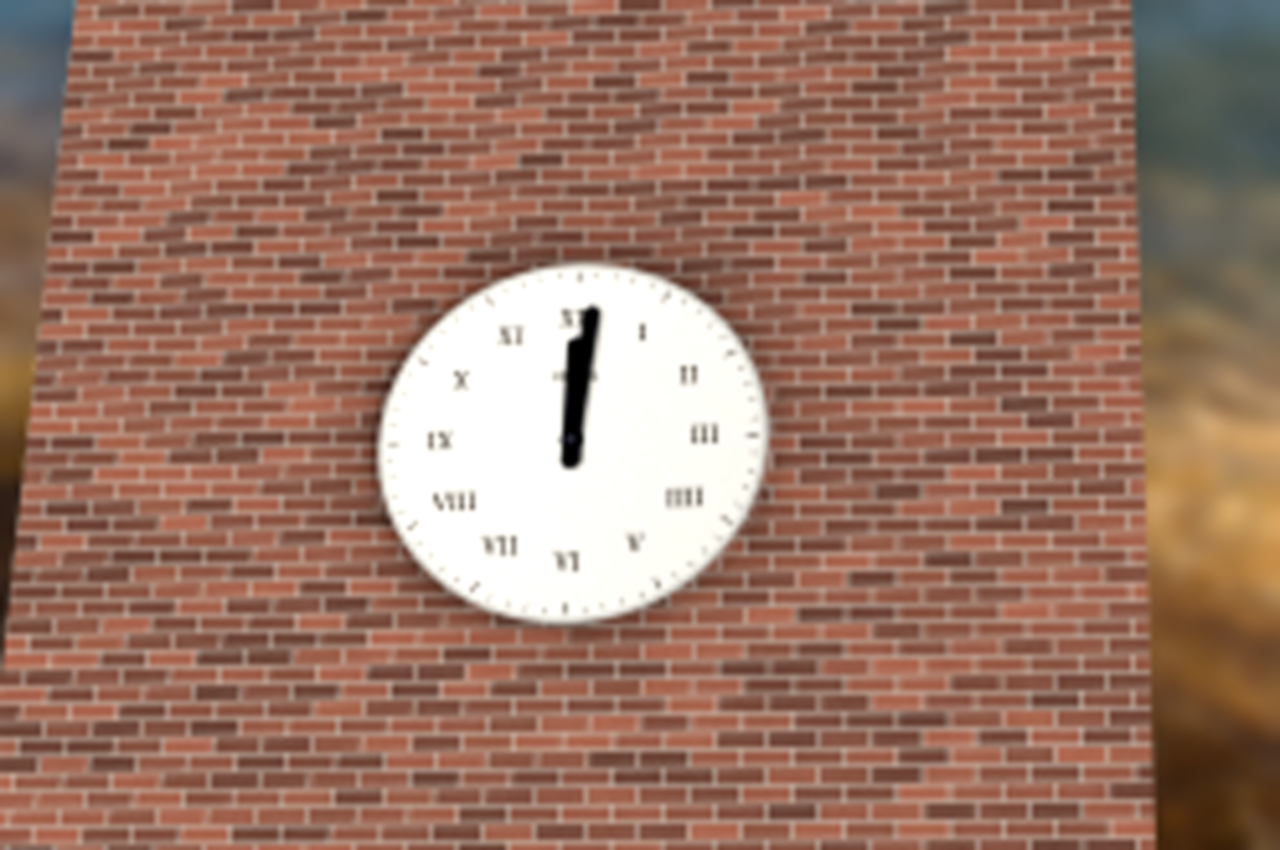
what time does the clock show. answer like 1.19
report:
12.01
